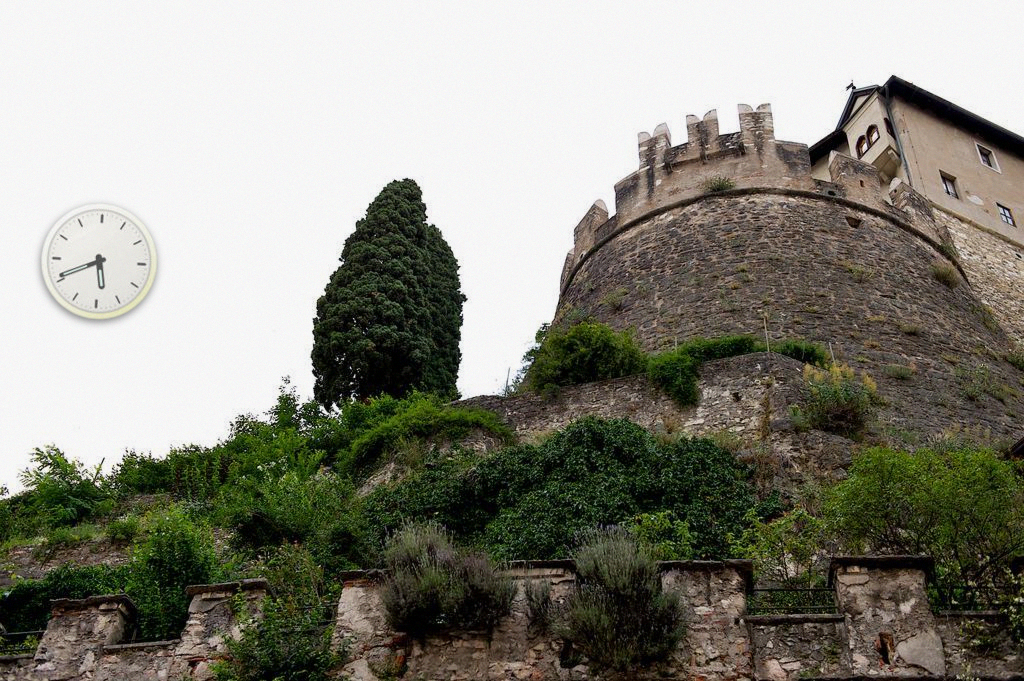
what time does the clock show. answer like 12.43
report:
5.41
